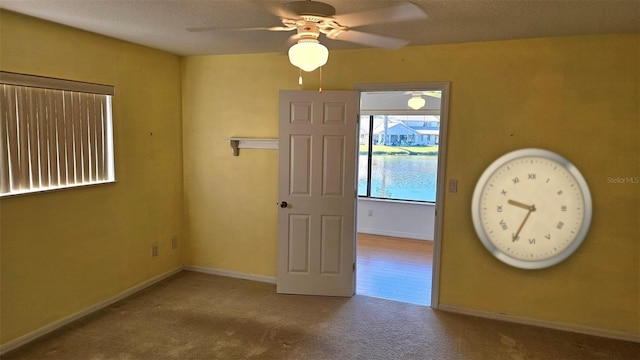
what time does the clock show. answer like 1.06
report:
9.35
